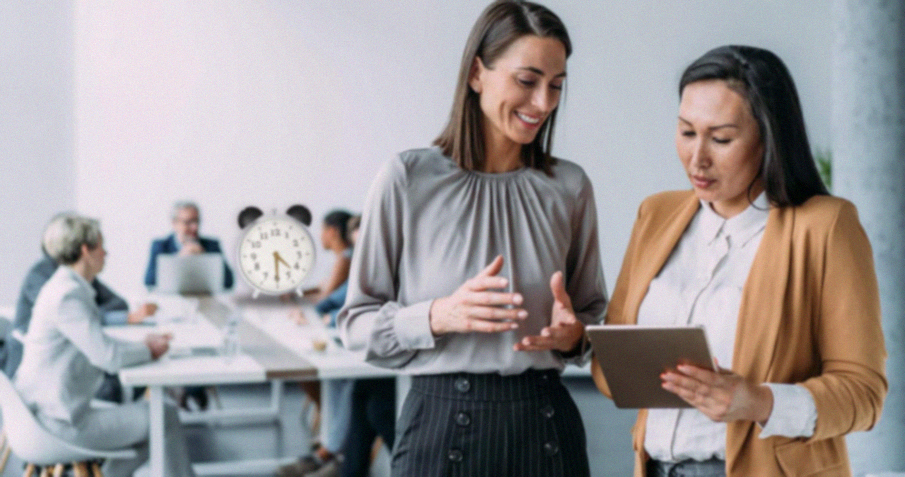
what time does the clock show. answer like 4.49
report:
4.30
